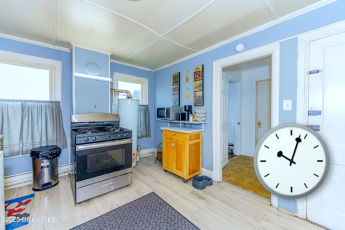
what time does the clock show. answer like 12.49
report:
10.03
